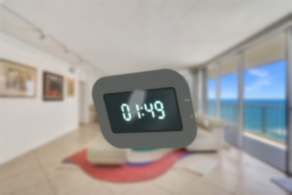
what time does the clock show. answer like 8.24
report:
1.49
